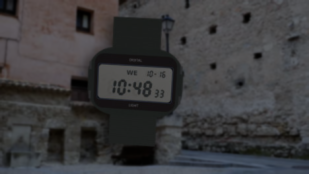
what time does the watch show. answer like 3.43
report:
10.48
